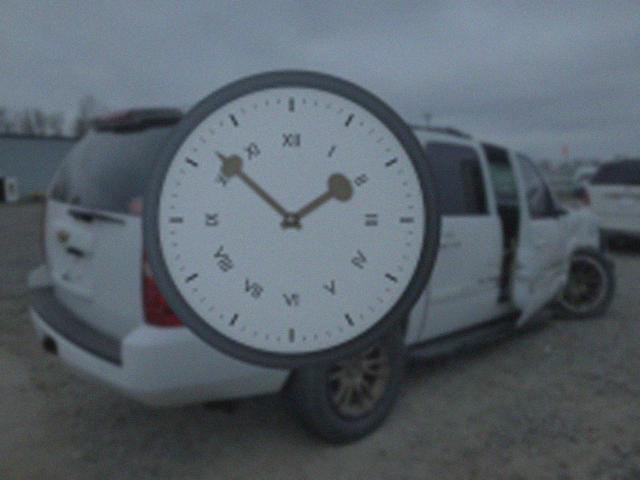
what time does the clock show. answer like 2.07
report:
1.52
